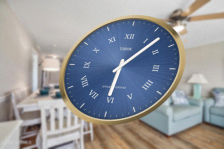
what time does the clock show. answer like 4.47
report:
6.07
